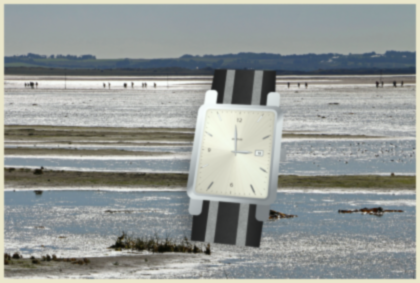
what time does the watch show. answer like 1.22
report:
2.59
